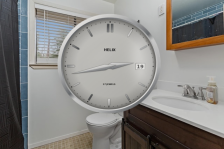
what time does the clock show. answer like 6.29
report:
2.43
